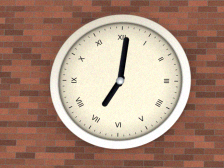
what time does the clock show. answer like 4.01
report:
7.01
